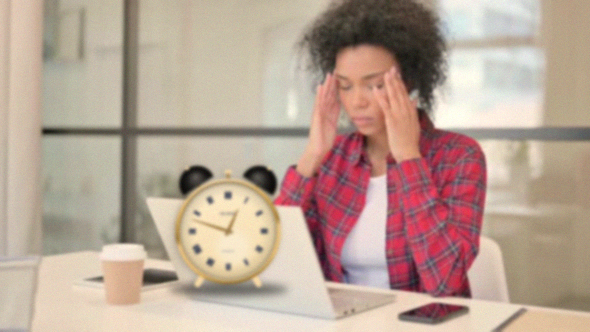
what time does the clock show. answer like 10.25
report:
12.48
